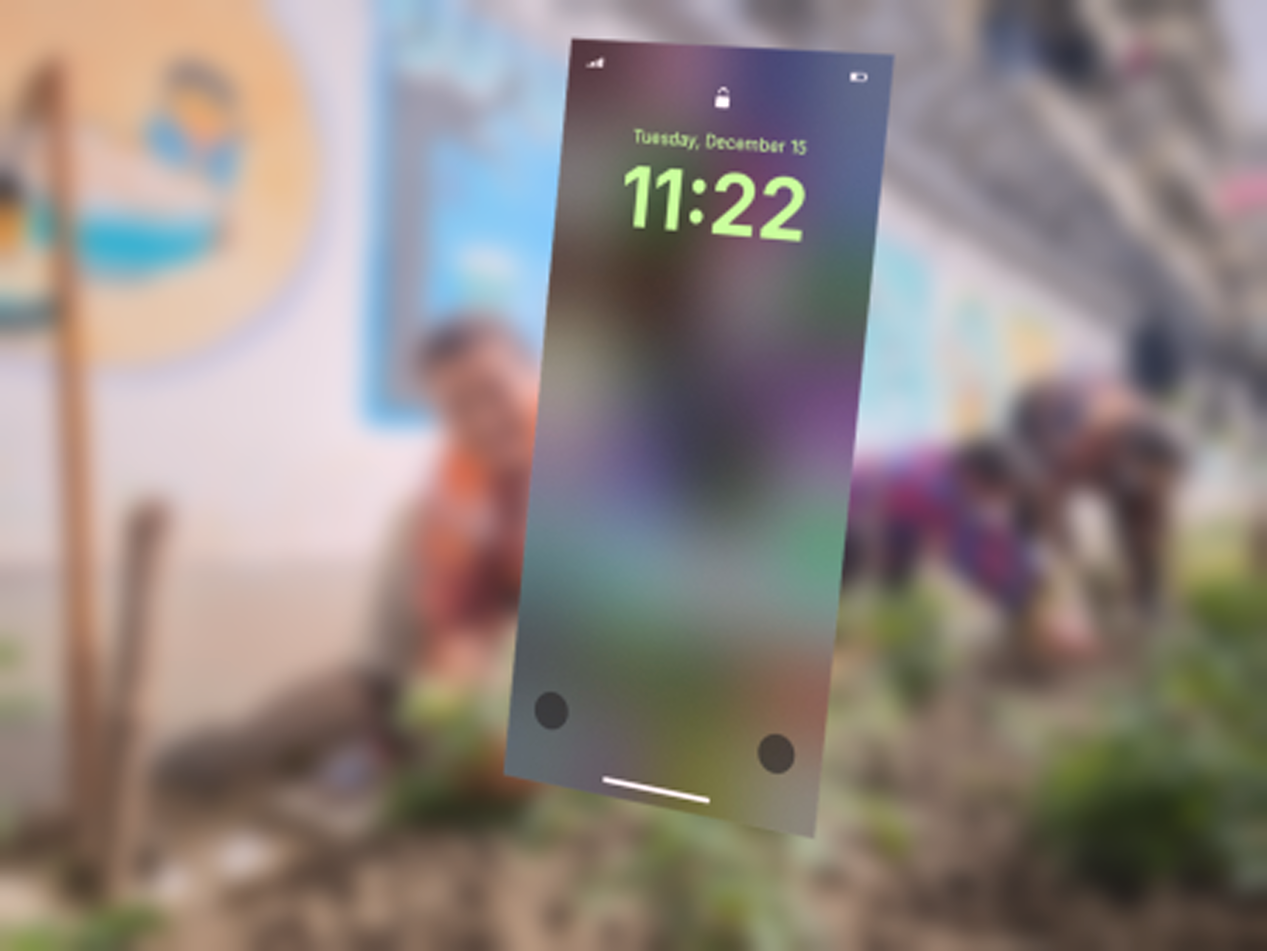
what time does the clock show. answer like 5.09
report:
11.22
